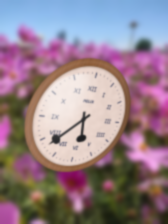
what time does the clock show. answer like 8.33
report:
5.38
